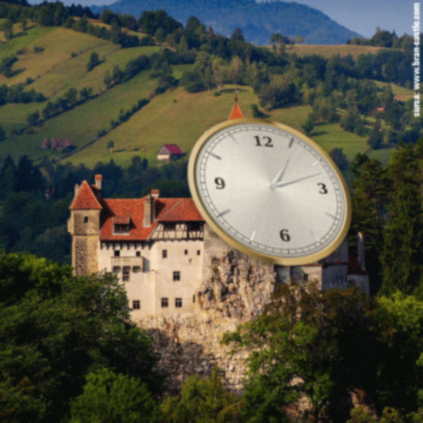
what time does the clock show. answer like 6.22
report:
1.12
